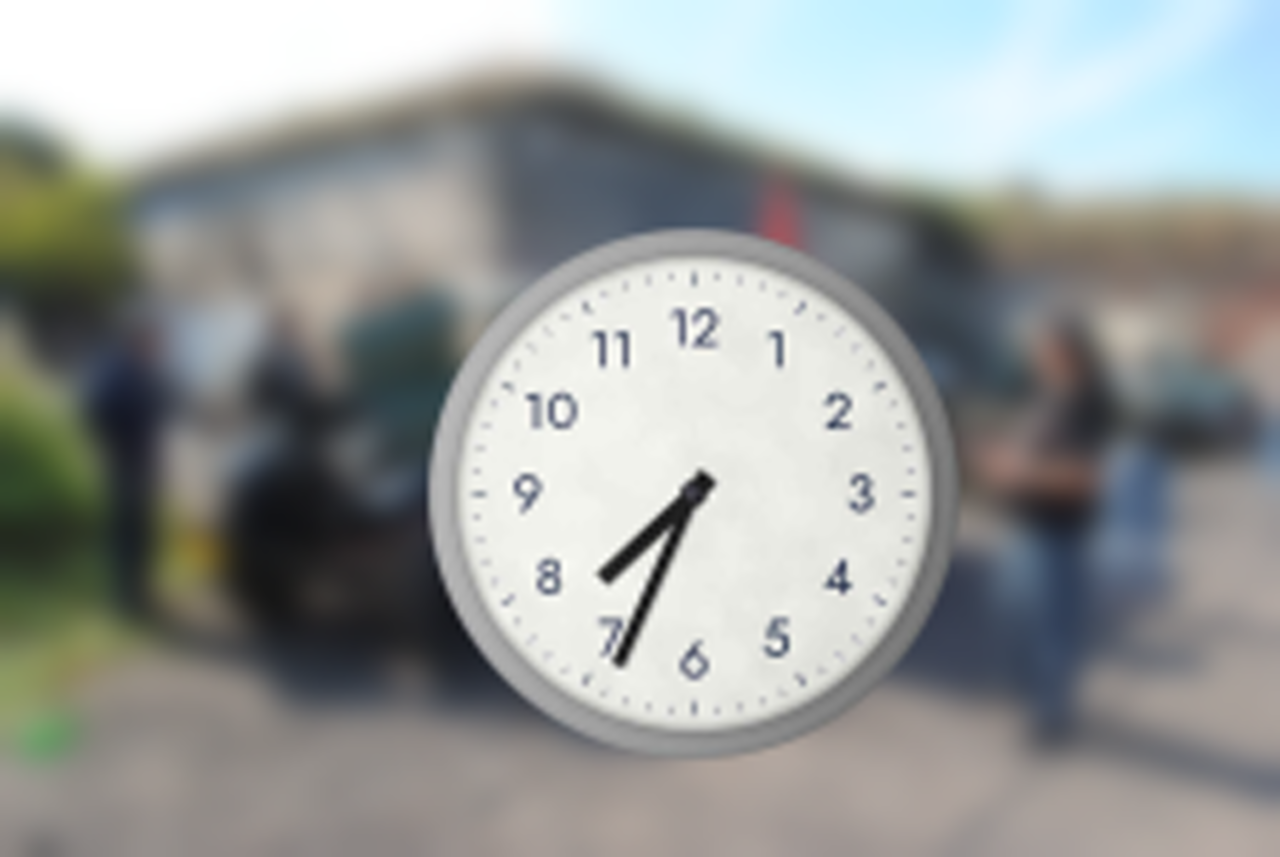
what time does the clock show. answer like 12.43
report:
7.34
